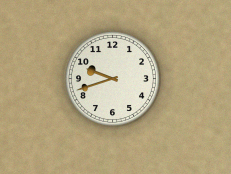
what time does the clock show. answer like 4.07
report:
9.42
